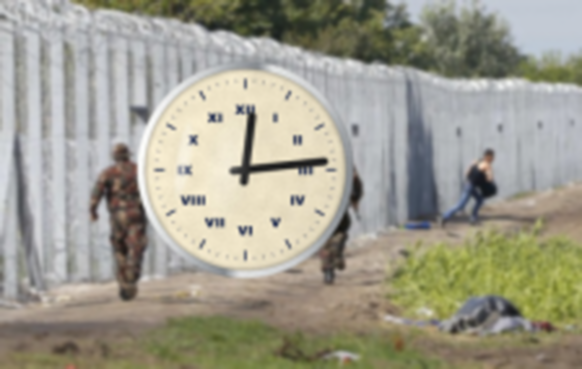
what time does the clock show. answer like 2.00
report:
12.14
